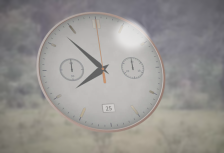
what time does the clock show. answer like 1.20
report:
7.53
